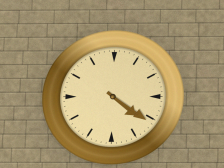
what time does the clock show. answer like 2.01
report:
4.21
